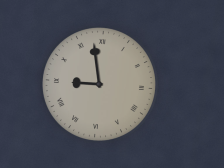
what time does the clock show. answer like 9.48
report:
8.58
